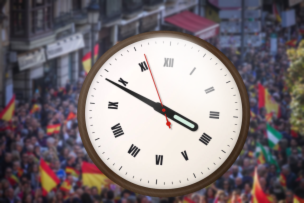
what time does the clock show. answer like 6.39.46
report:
3.48.56
